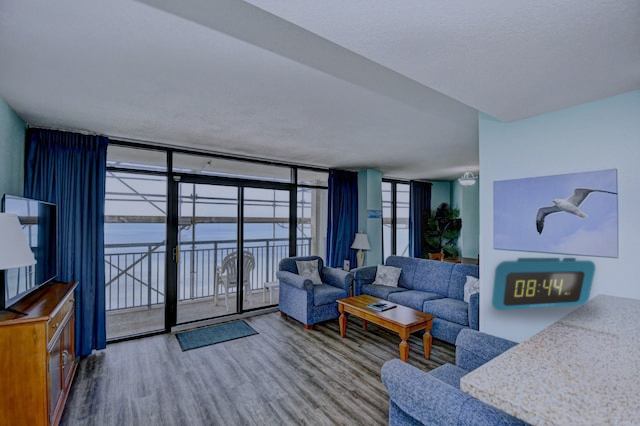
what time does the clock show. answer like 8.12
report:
8.44
